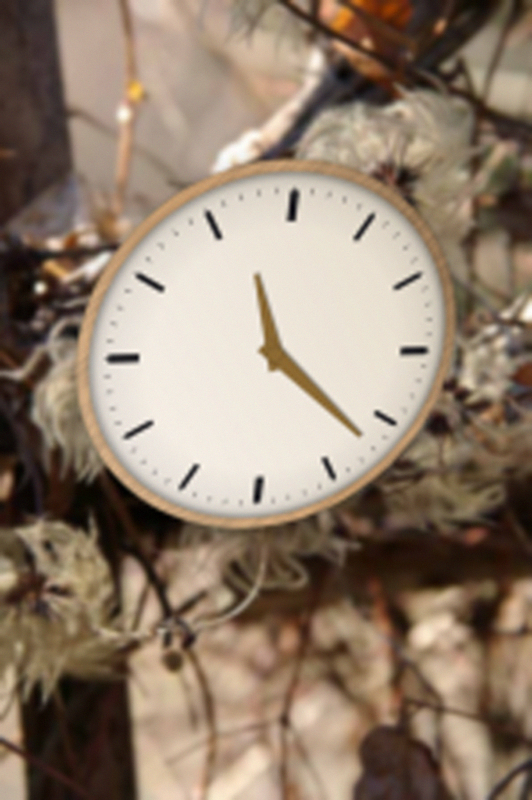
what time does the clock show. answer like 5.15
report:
11.22
